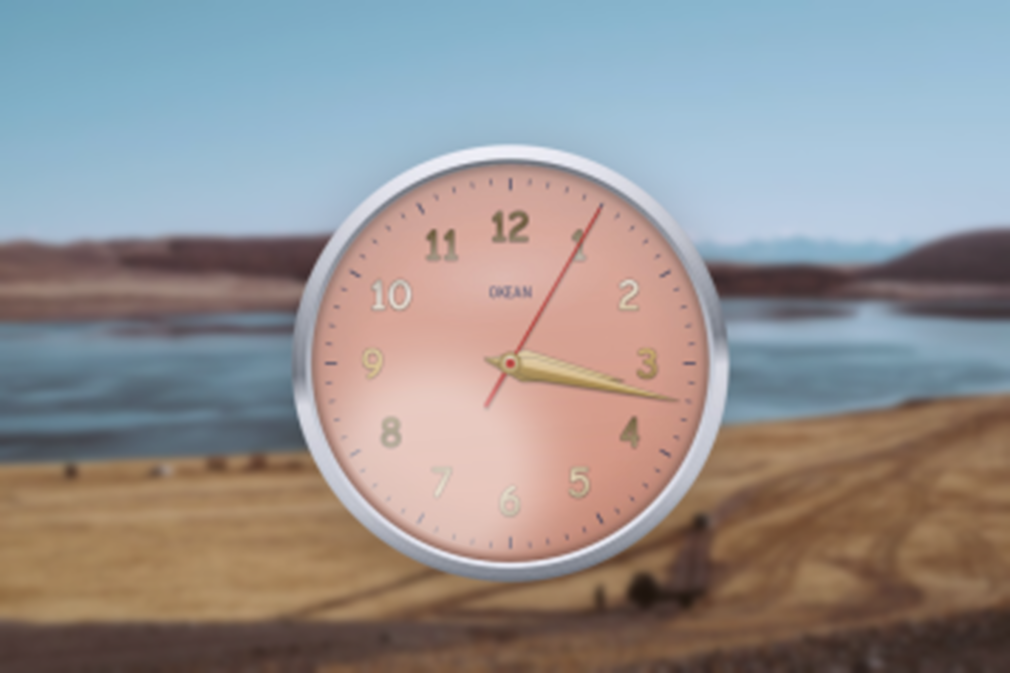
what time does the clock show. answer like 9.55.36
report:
3.17.05
